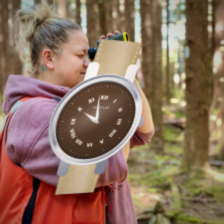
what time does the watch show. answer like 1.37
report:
9.58
